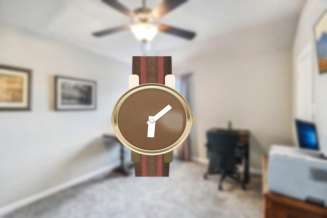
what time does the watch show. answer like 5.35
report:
6.08
